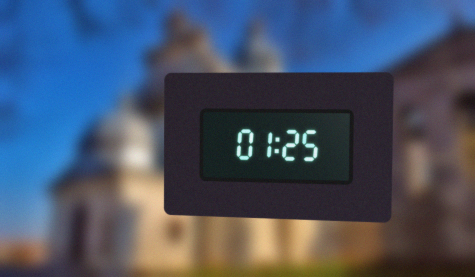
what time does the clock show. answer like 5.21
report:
1.25
